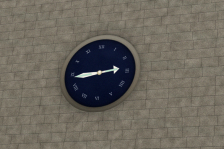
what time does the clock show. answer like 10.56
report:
2.44
